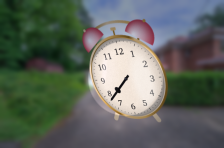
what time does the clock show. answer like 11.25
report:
7.38
